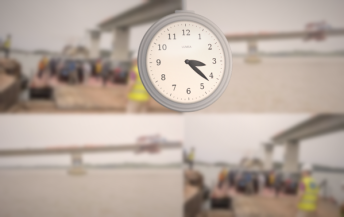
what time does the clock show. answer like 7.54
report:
3.22
